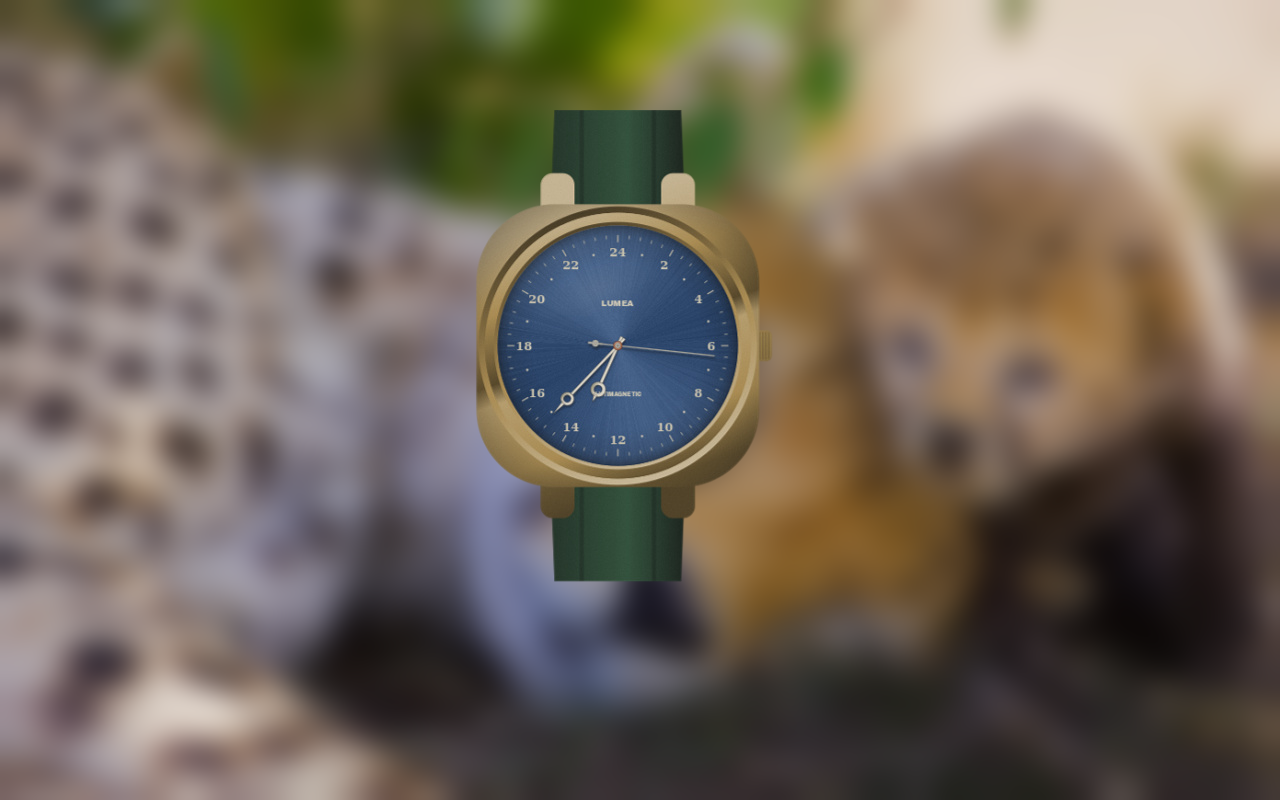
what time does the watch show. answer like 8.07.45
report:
13.37.16
